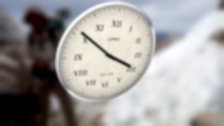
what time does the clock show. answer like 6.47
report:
3.51
